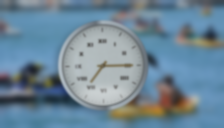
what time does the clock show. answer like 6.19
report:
7.15
